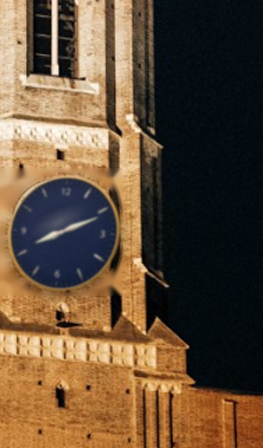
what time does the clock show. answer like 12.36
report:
8.11
